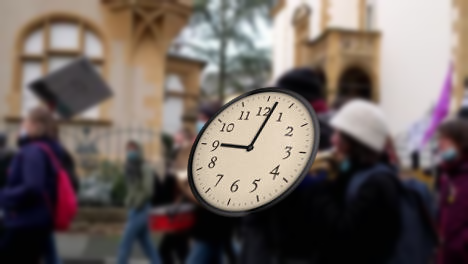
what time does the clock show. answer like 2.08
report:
9.02
